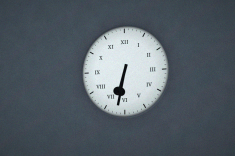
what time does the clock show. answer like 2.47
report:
6.32
